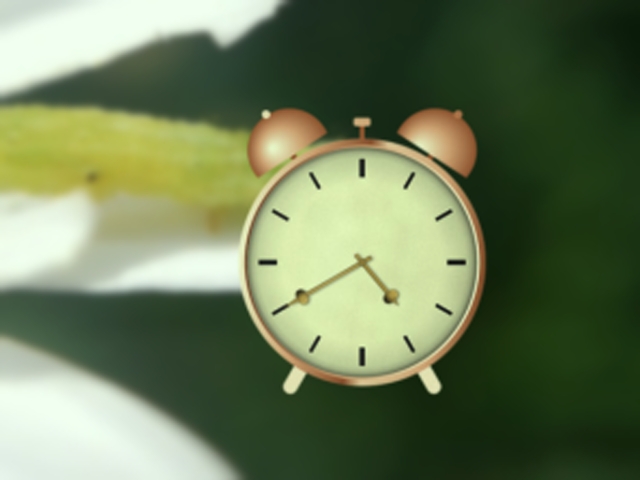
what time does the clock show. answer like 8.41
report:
4.40
